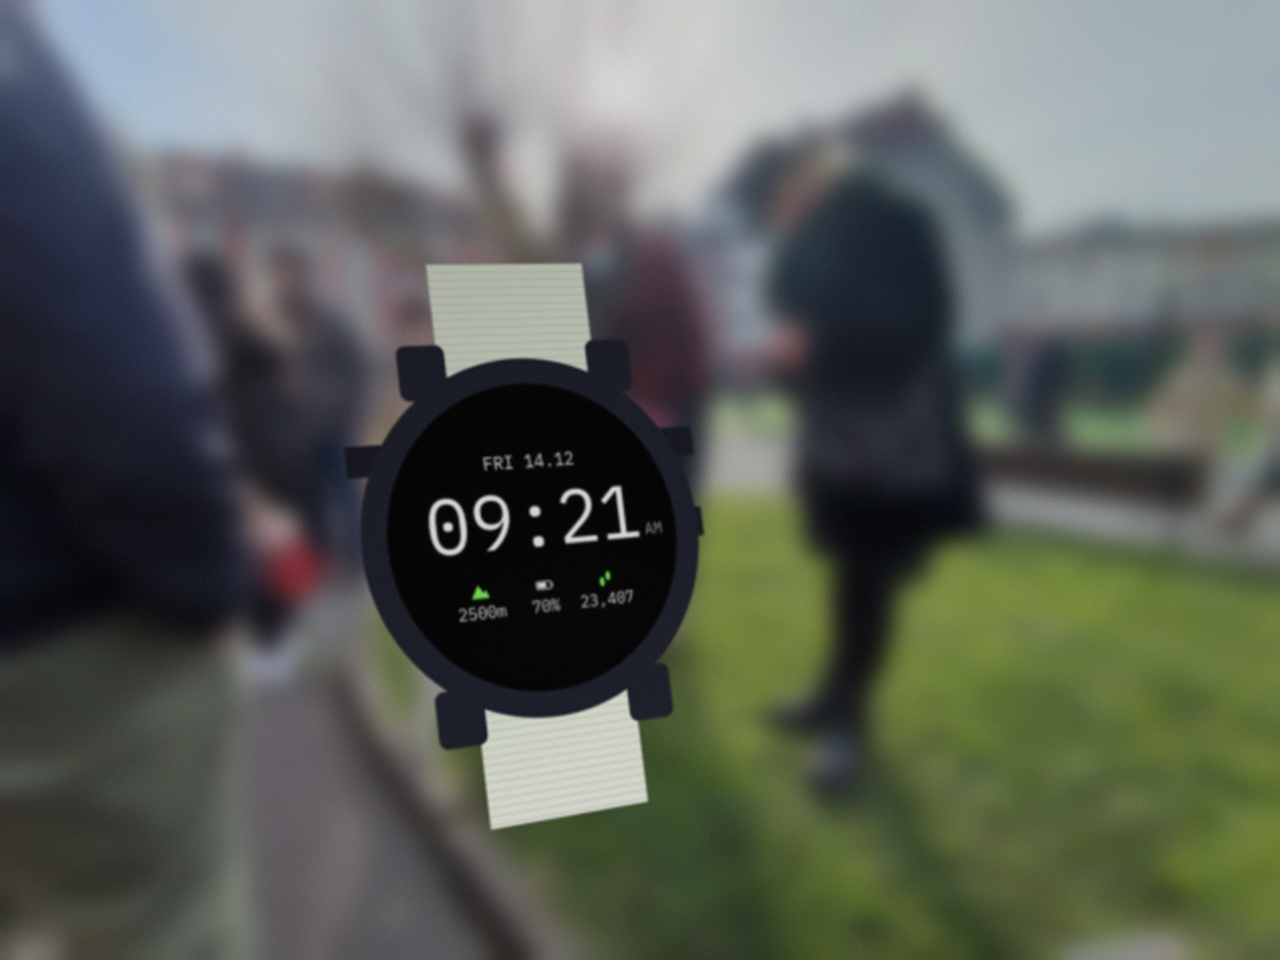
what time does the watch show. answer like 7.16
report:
9.21
